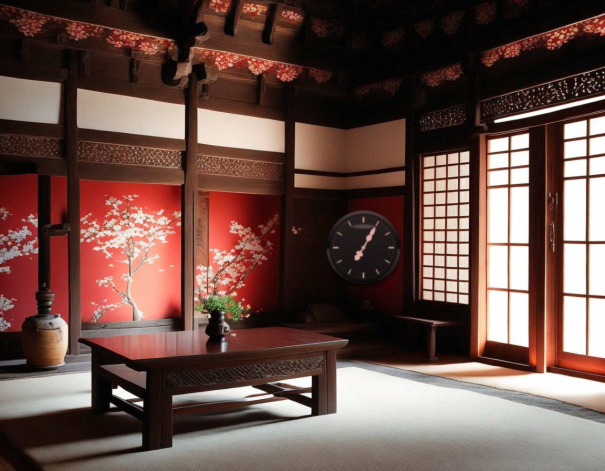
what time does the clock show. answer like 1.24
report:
7.05
